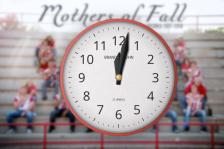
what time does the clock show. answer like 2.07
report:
12.02
